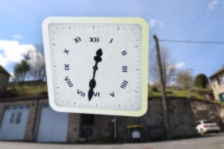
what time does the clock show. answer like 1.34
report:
12.32
